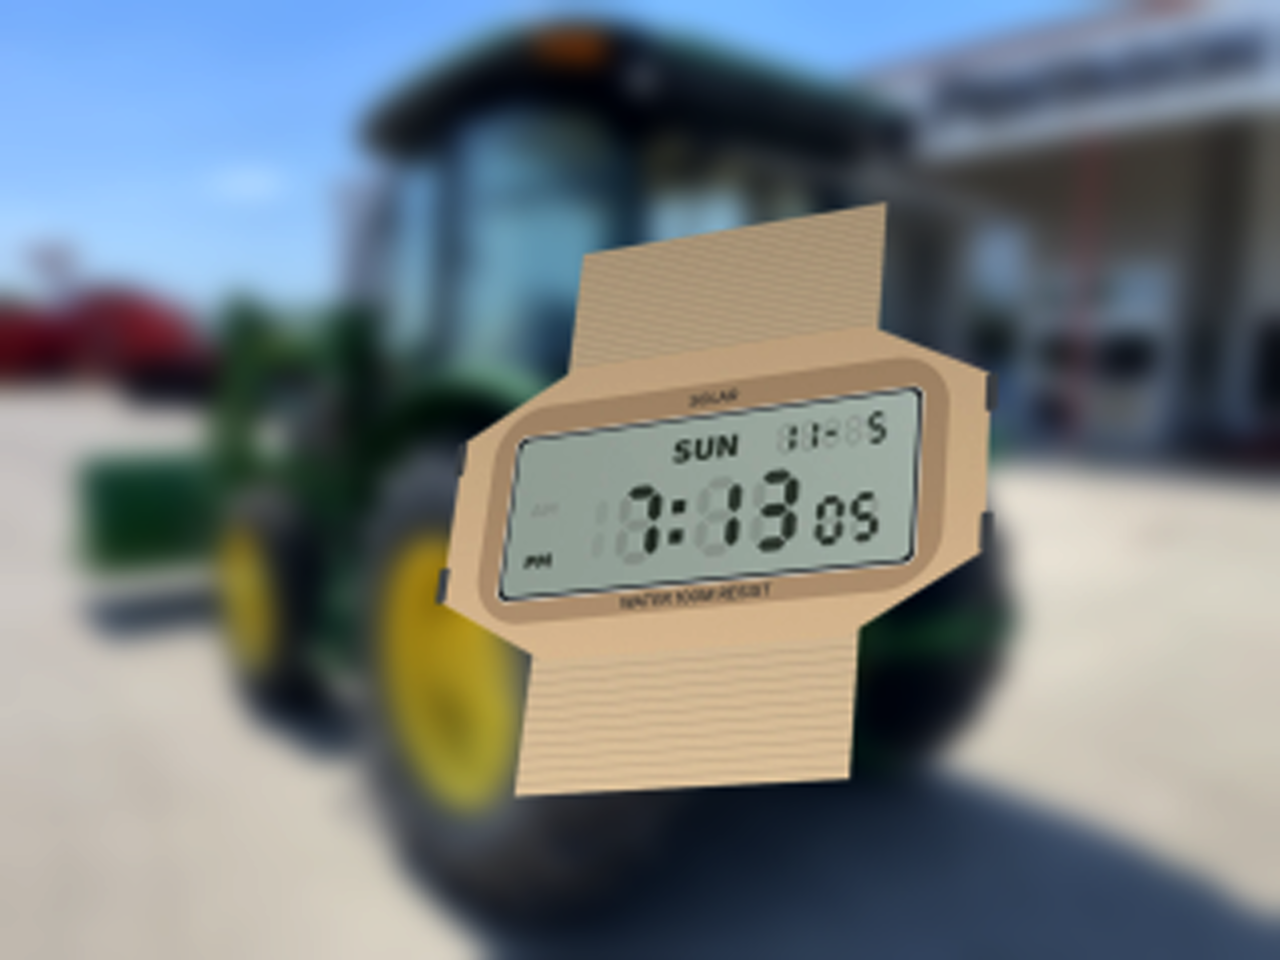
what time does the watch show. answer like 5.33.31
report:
7.13.05
